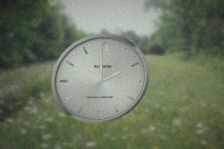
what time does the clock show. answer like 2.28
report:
1.59
